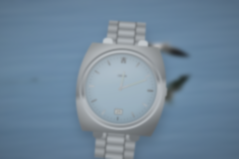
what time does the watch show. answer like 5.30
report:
12.11
